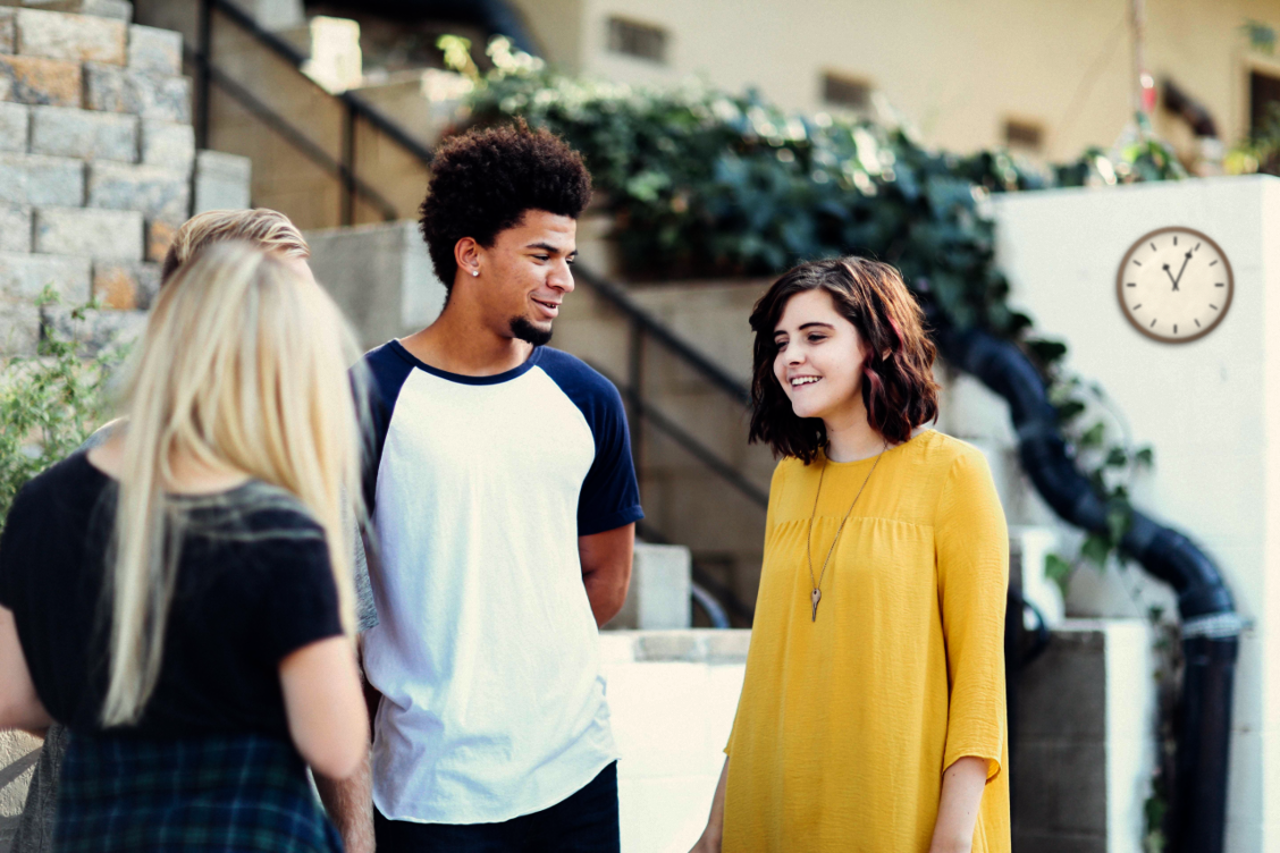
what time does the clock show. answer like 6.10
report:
11.04
